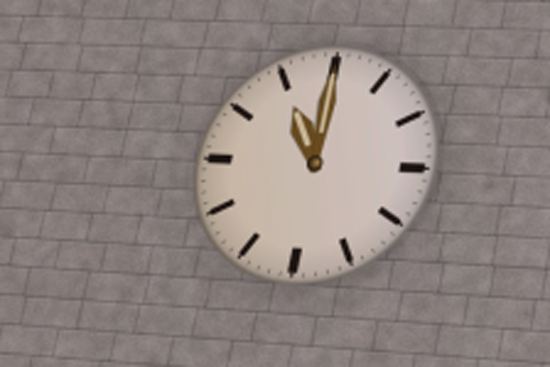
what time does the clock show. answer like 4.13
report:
11.00
